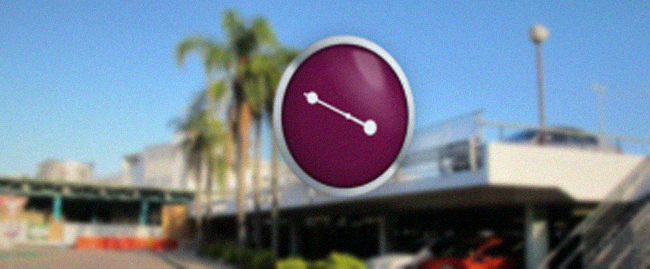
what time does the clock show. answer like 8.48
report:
3.49
